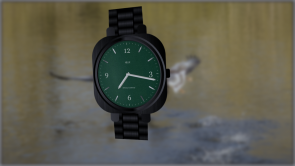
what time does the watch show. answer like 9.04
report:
7.17
